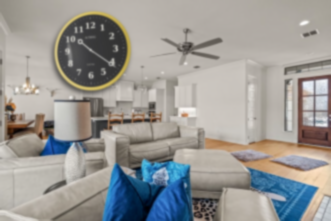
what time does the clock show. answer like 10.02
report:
10.21
